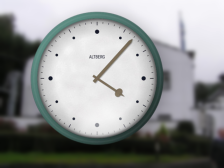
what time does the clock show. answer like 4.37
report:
4.07
